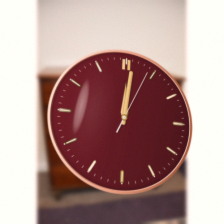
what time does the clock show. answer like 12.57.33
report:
12.01.04
